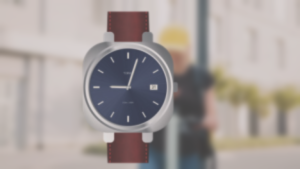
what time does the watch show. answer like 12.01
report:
9.03
